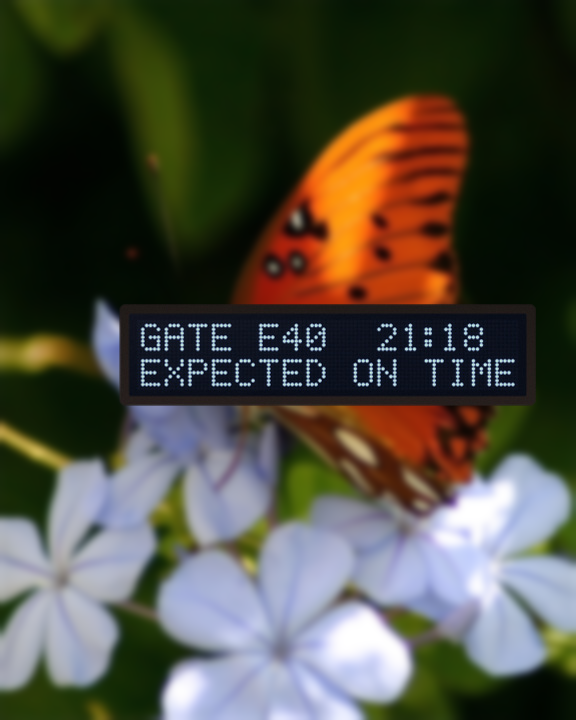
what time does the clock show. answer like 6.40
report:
21.18
